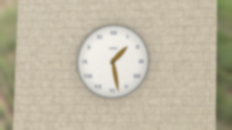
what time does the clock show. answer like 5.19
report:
1.28
